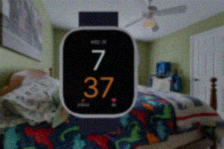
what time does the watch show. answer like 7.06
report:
7.37
